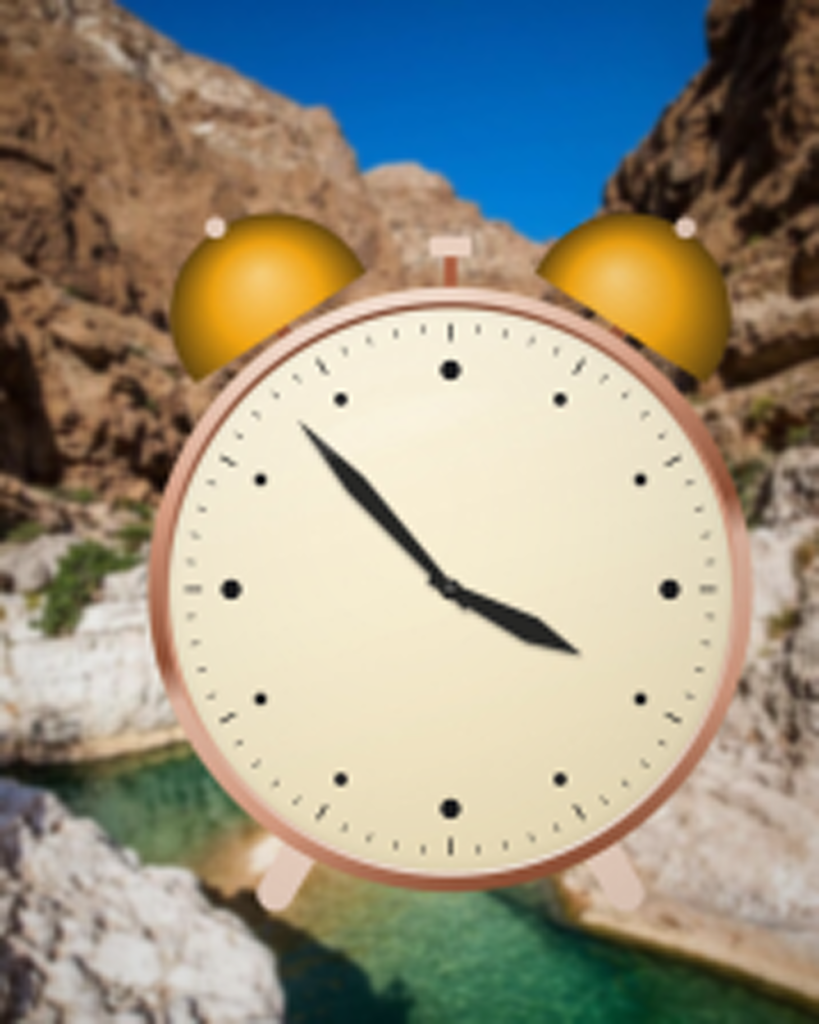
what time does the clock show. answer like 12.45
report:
3.53
